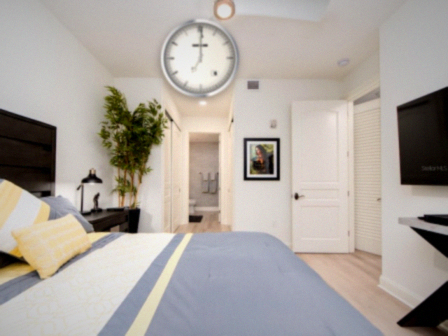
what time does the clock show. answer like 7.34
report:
7.00
